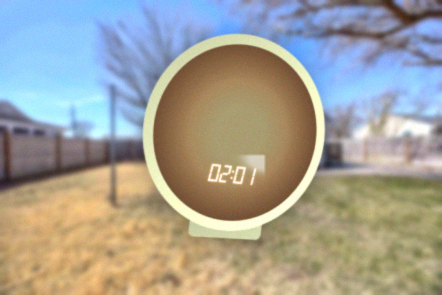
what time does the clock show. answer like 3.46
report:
2.01
